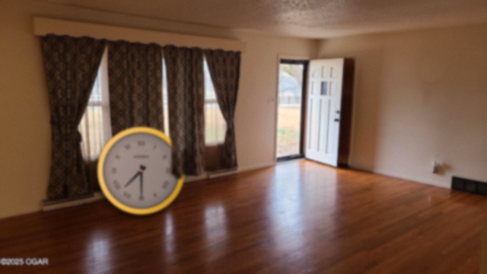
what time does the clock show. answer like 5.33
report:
7.30
